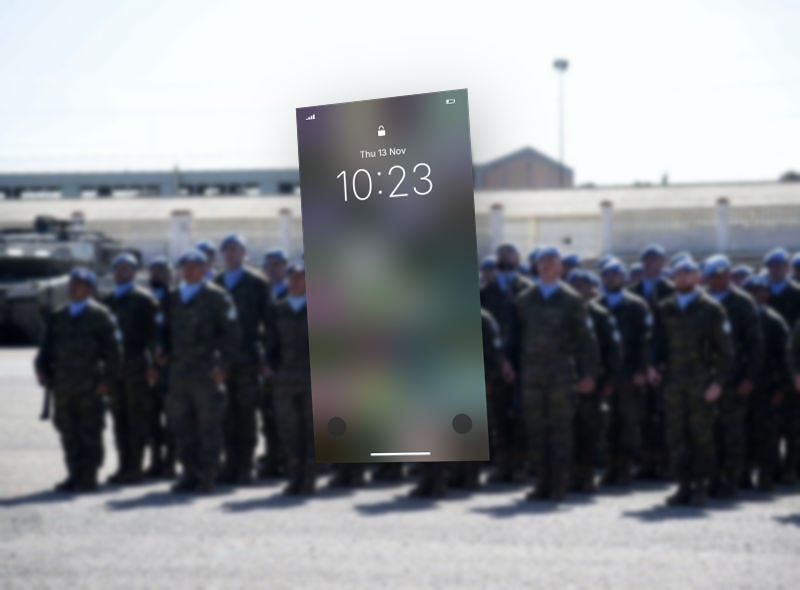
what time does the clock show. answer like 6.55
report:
10.23
